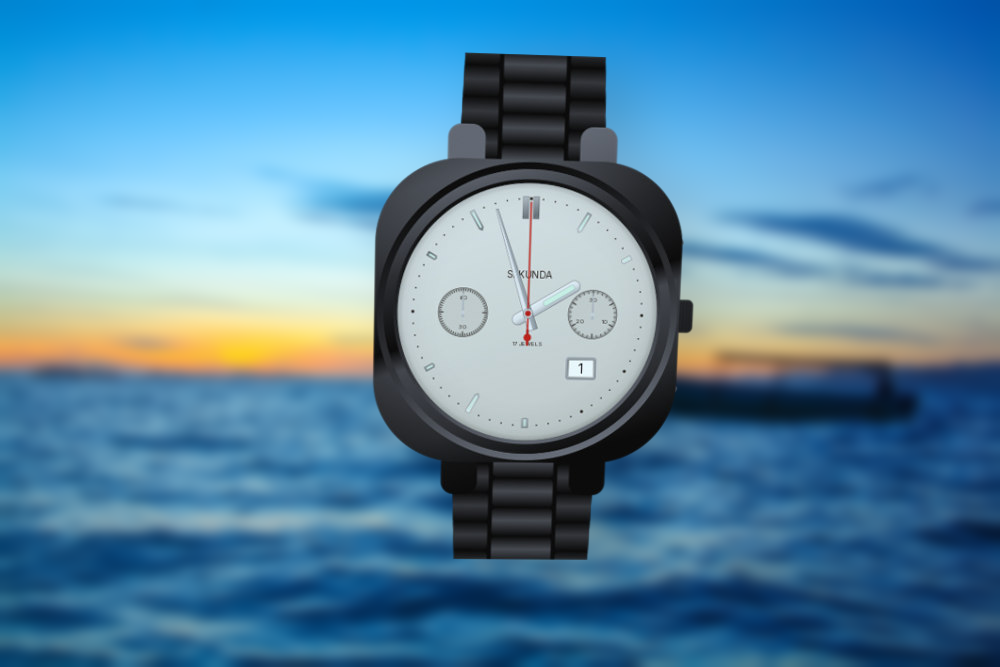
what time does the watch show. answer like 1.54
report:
1.57
